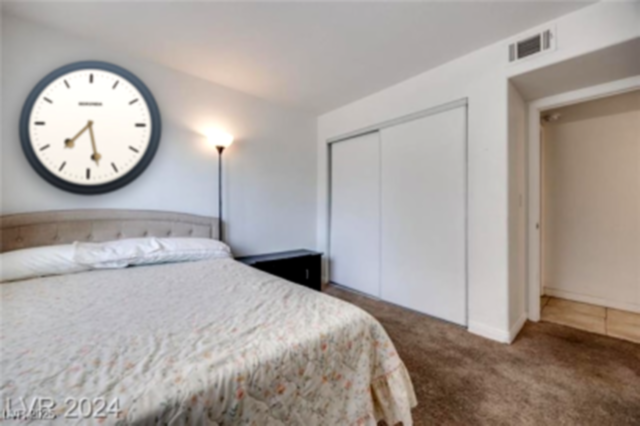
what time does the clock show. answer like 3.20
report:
7.28
